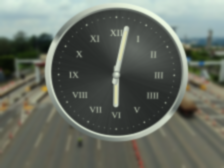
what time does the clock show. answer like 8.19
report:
6.02
